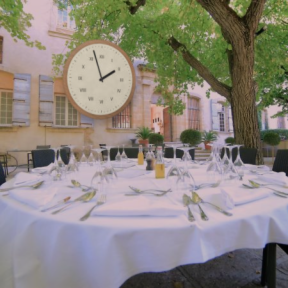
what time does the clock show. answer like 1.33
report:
1.57
